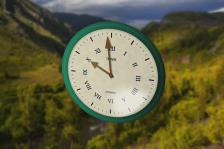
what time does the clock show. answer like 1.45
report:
9.59
